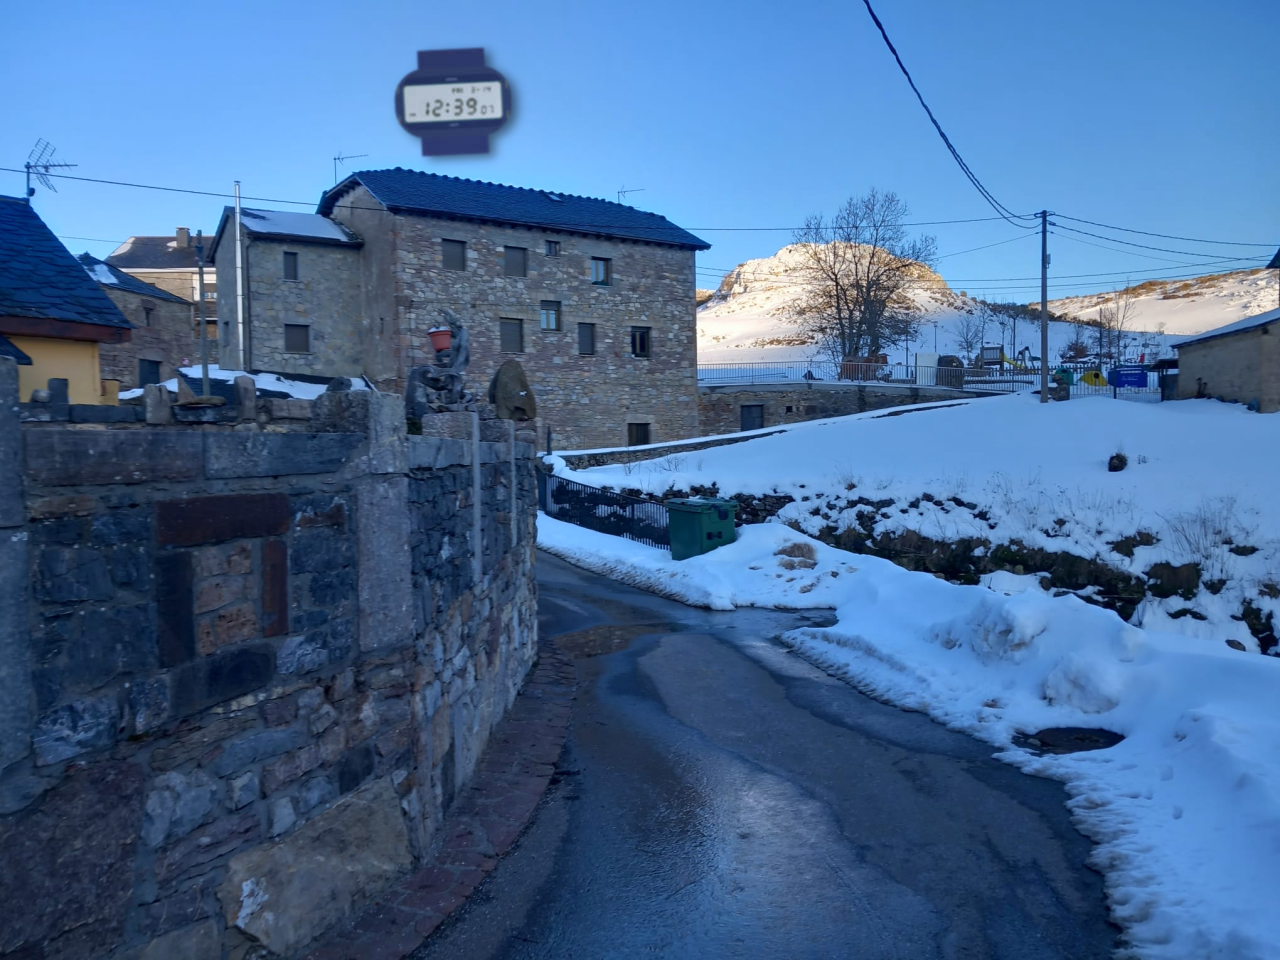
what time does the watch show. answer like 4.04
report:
12.39
